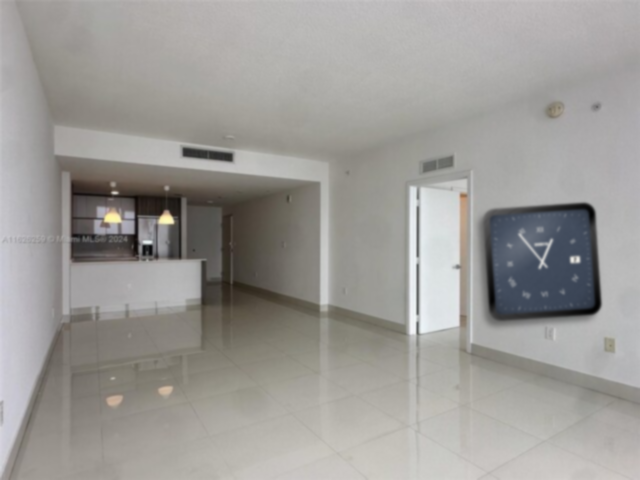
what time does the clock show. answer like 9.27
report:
12.54
